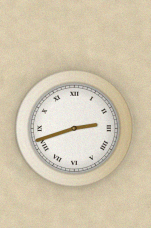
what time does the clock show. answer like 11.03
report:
2.42
